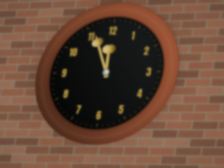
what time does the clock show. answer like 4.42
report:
11.56
